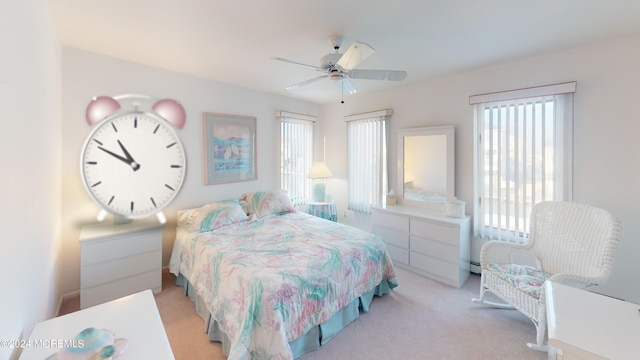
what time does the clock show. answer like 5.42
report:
10.49
